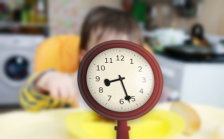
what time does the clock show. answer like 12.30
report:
8.27
